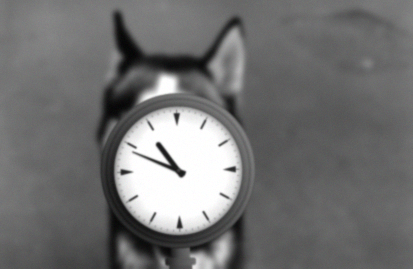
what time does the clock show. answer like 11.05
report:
10.49
